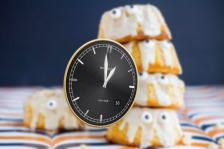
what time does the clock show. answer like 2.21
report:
12.59
